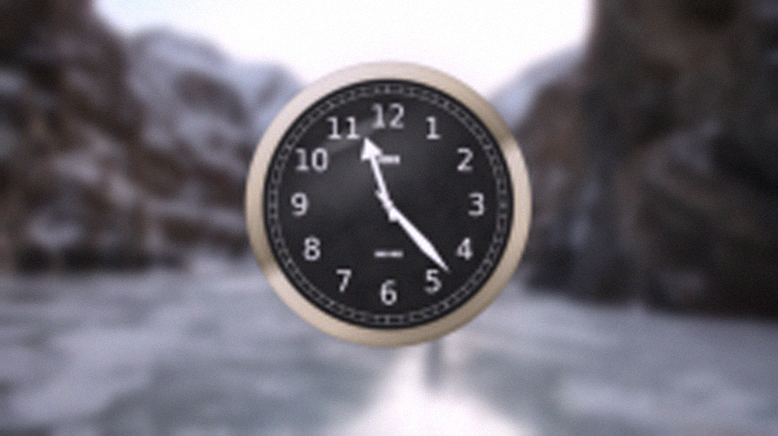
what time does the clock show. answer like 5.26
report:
11.23
